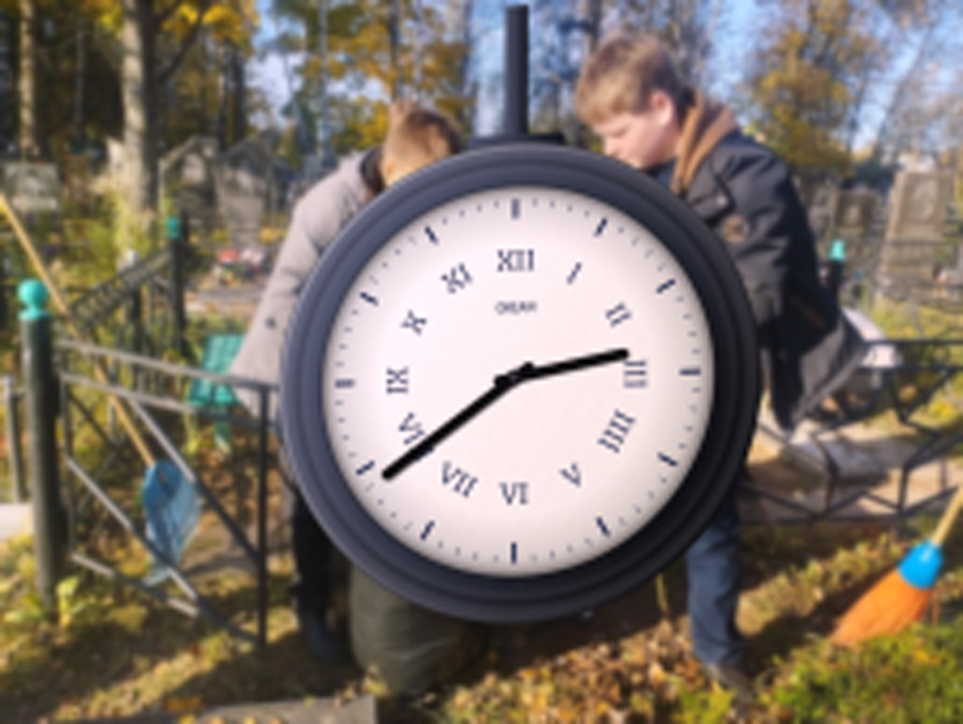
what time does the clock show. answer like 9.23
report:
2.39
